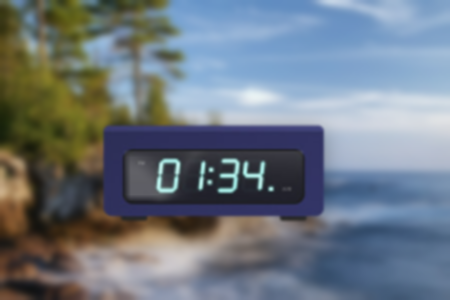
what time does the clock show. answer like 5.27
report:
1.34
